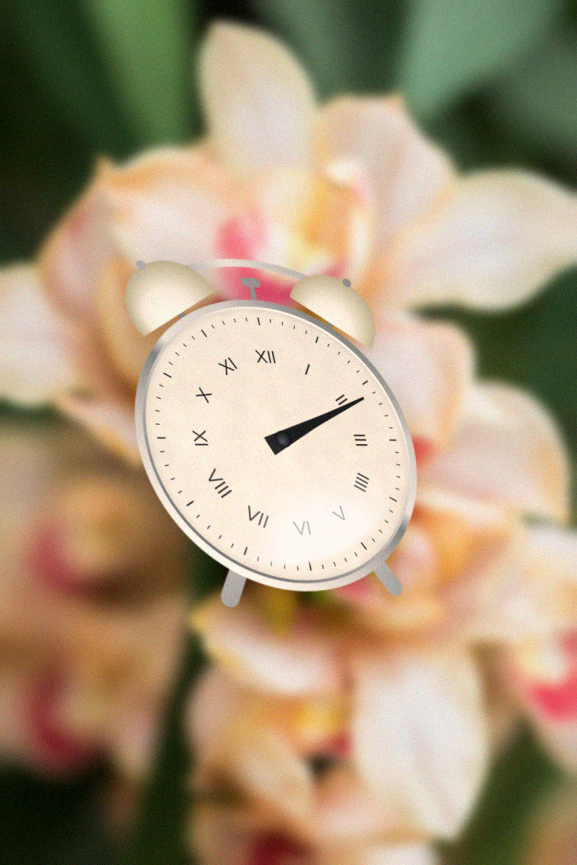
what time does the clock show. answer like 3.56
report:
2.11
